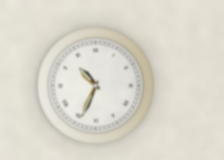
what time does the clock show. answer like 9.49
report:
10.34
